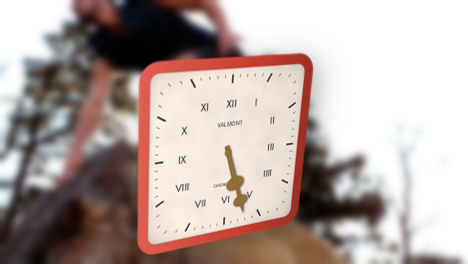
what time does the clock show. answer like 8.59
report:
5.27
